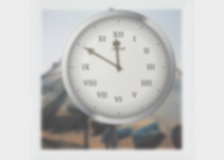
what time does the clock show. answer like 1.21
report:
11.50
